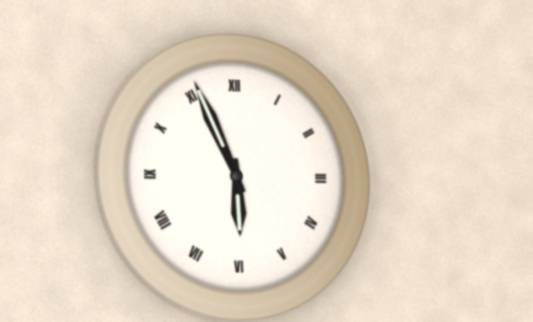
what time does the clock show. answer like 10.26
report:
5.56
